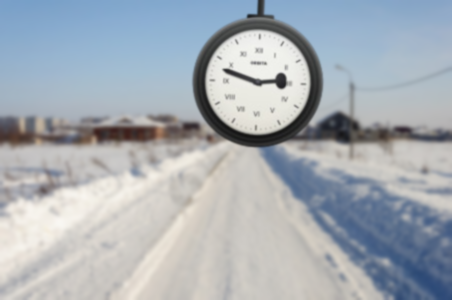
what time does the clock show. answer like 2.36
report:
2.48
